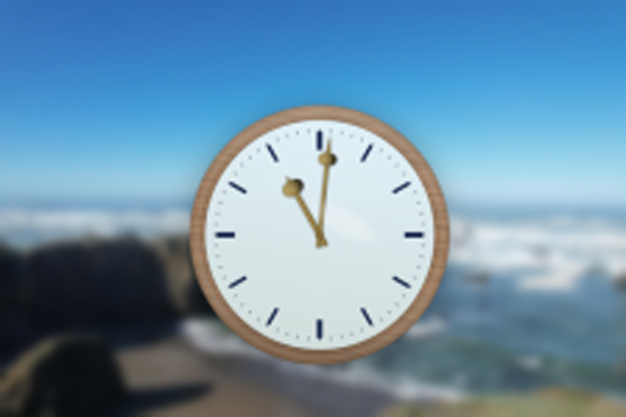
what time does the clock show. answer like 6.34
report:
11.01
